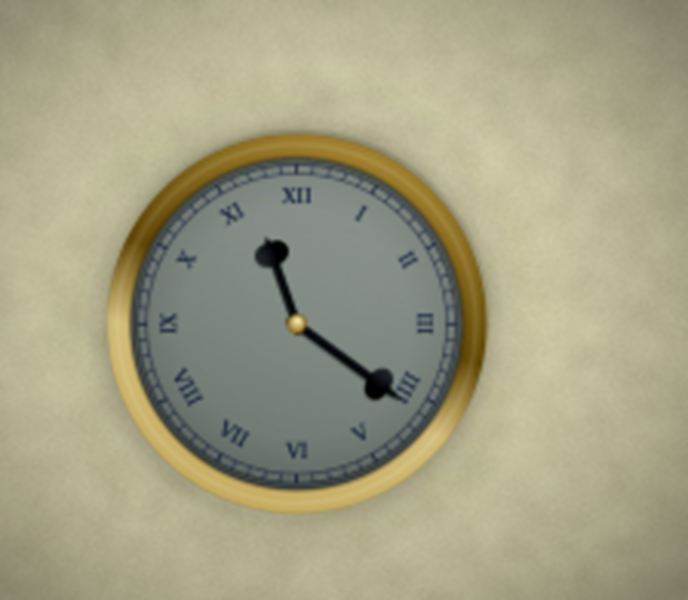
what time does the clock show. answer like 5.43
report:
11.21
